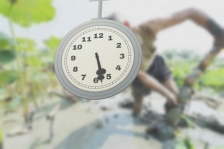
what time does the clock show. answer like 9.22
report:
5.28
